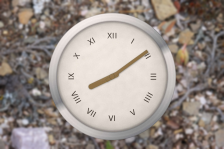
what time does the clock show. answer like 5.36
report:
8.09
